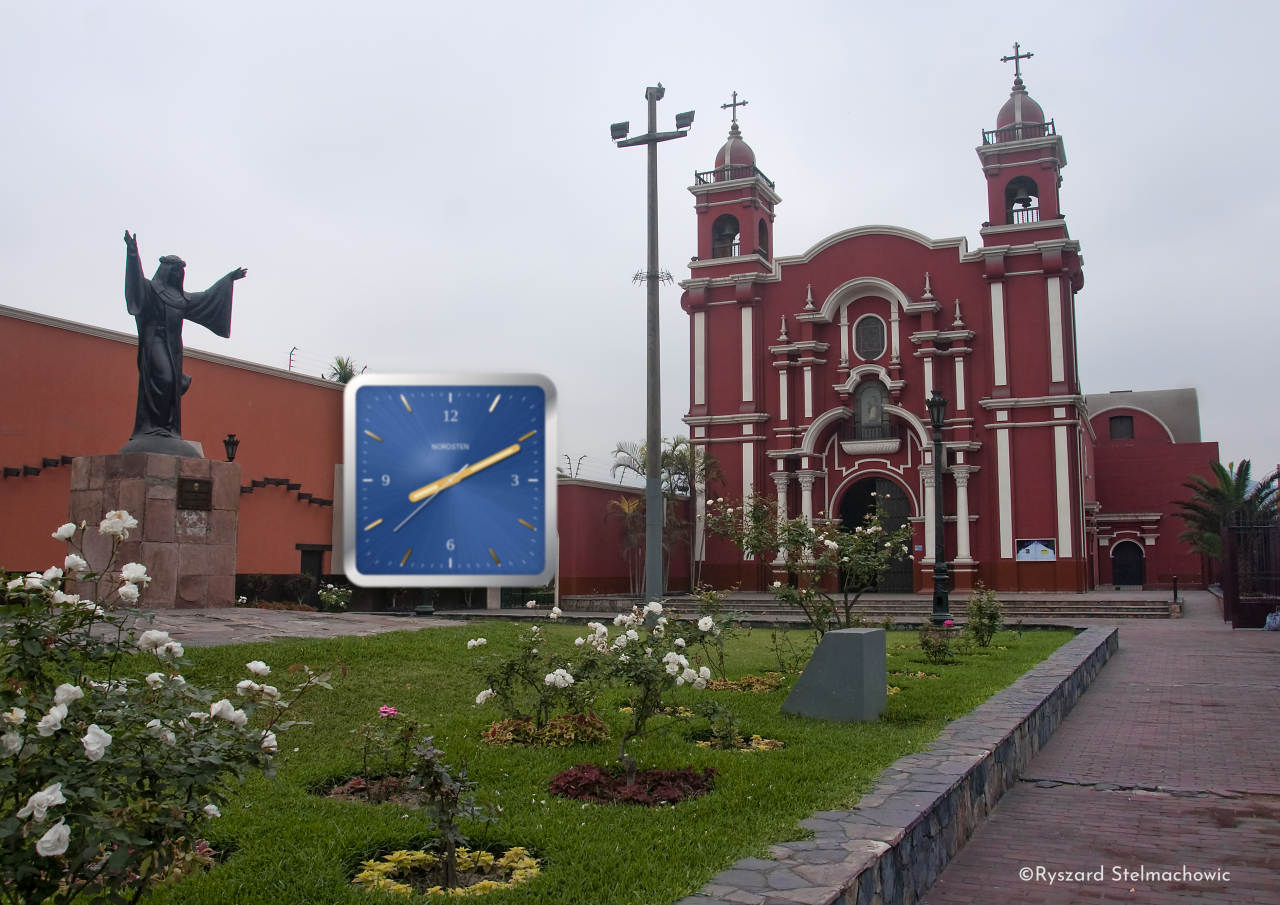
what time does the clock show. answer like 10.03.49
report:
8.10.38
